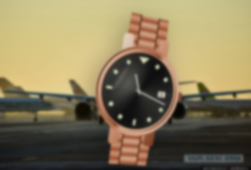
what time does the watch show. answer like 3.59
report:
11.18
